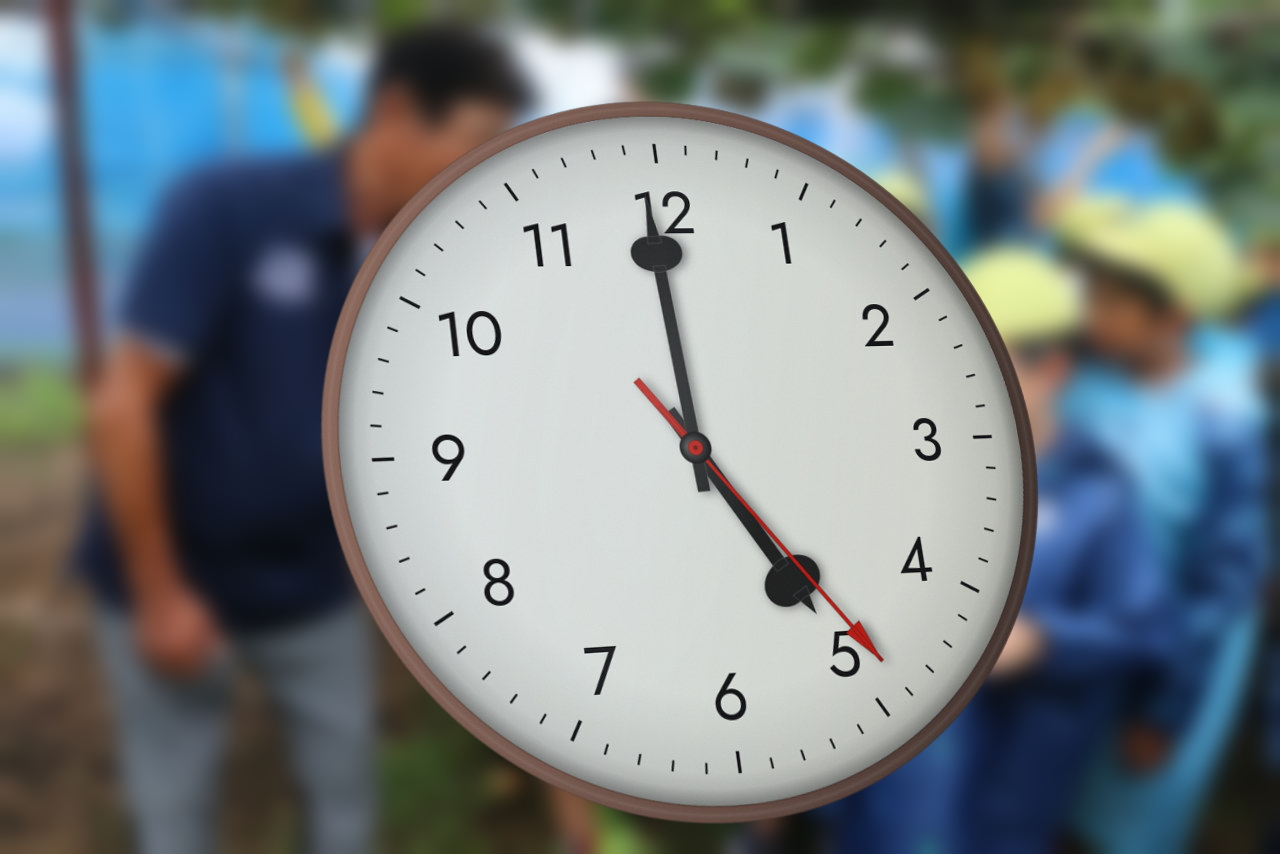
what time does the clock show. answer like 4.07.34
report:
4.59.24
